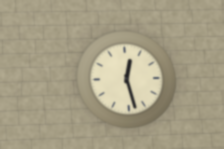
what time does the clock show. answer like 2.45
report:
12.28
